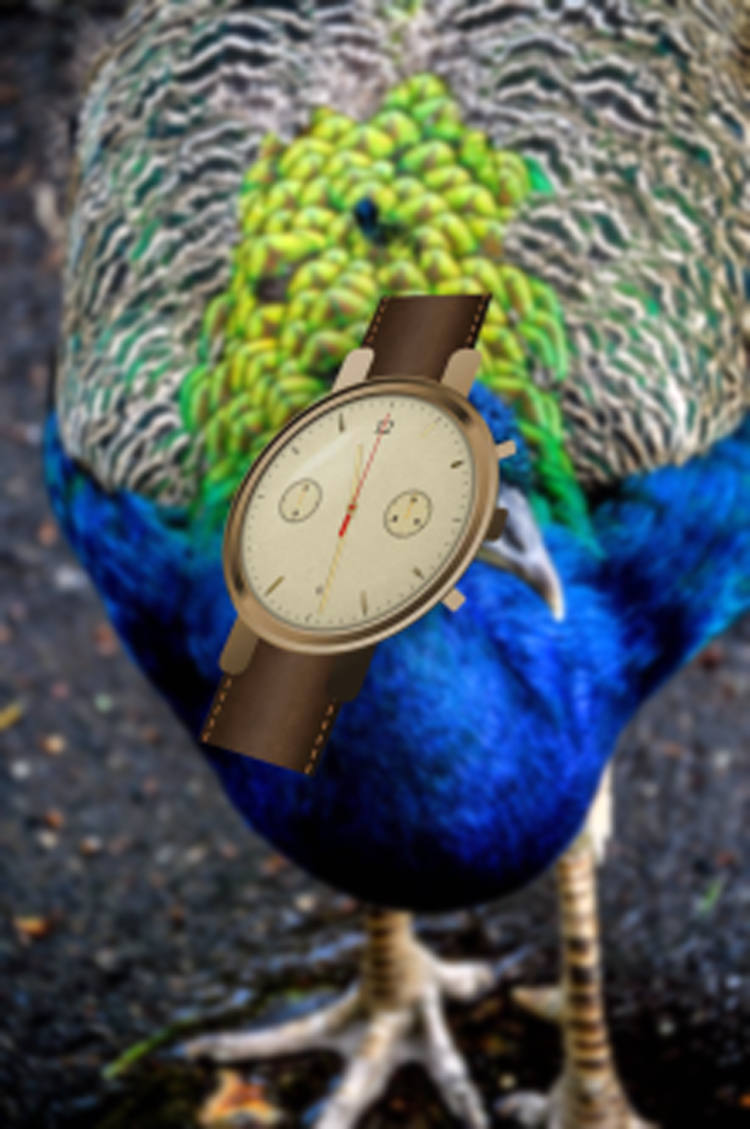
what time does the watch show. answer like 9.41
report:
11.29
